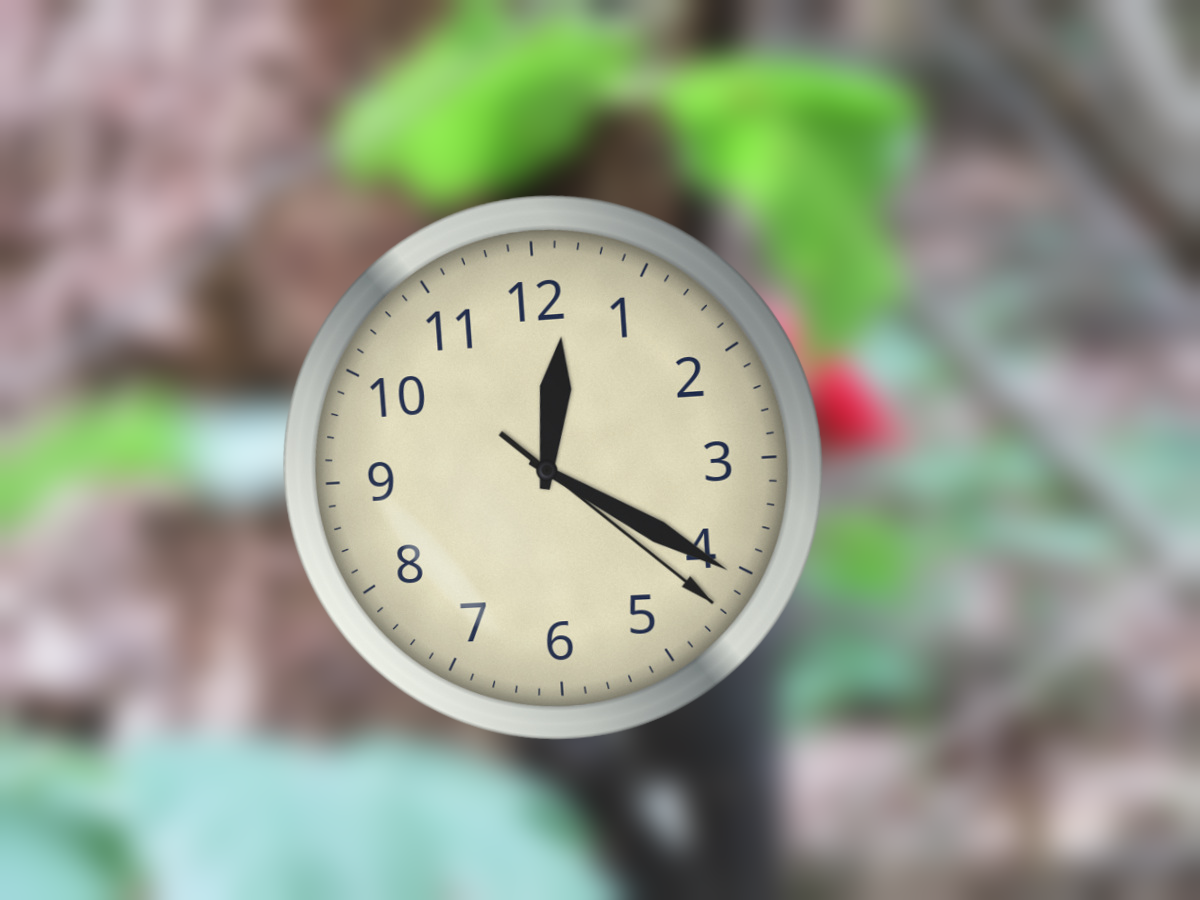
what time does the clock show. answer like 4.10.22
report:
12.20.22
